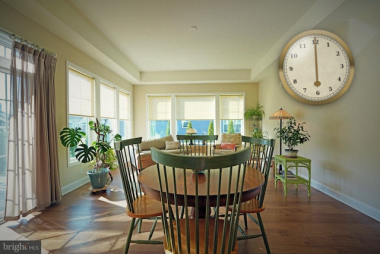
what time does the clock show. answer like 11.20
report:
6.00
